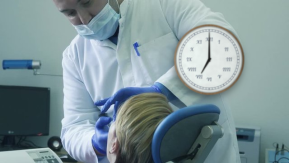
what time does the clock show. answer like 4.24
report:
7.00
